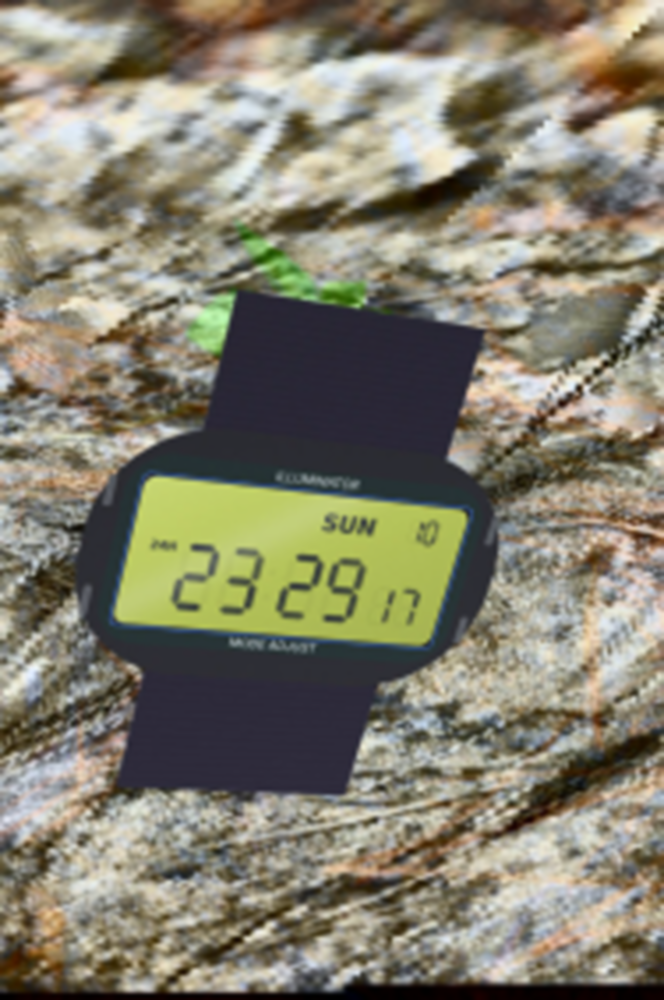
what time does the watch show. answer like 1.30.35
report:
23.29.17
